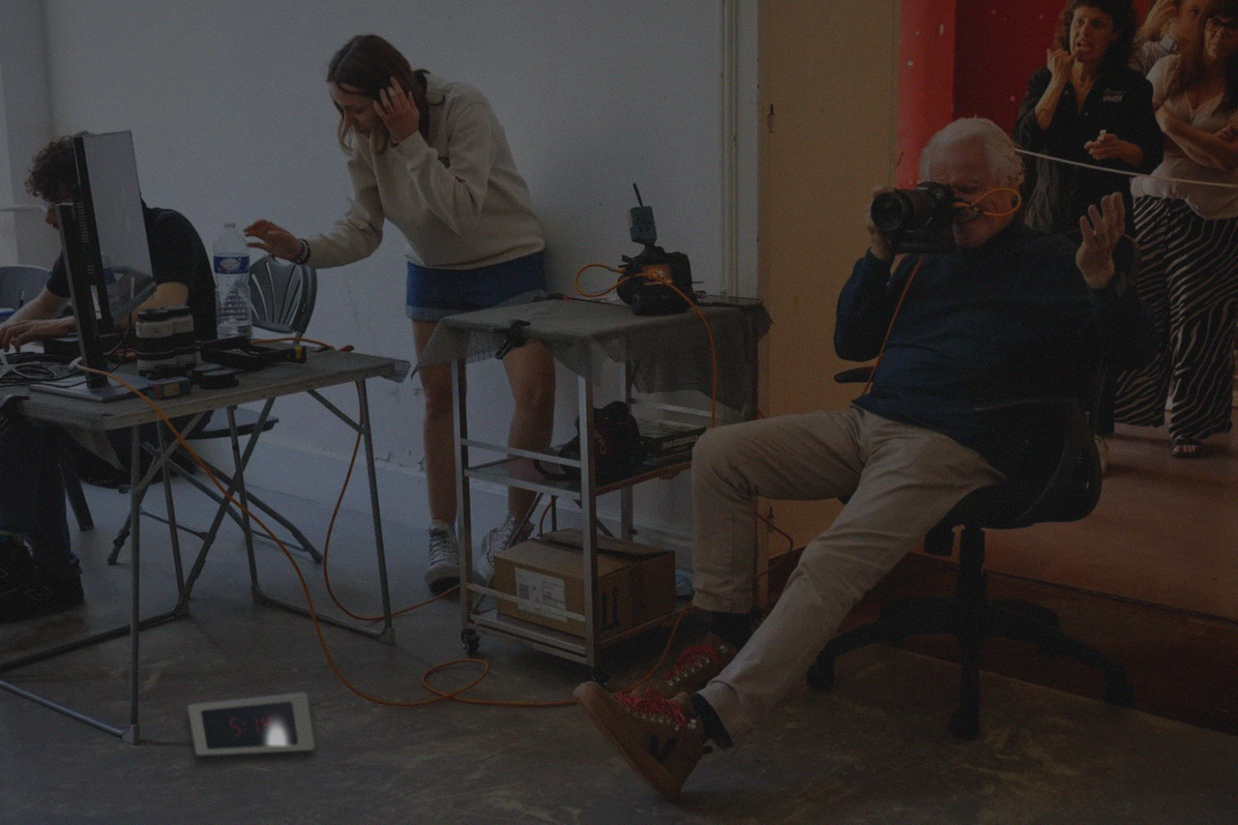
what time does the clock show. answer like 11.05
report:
5.14
